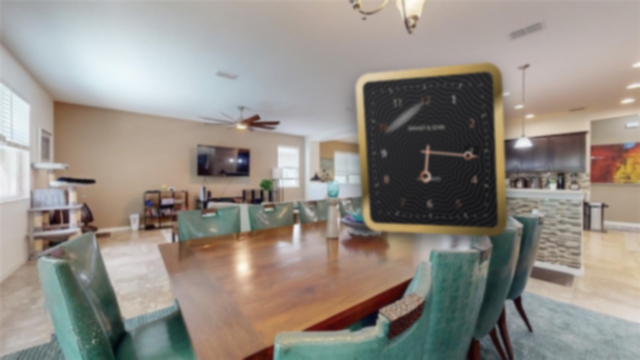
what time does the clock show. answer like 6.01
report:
6.16
